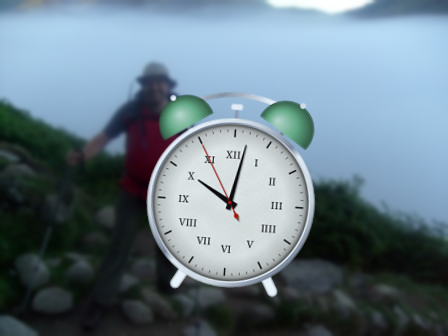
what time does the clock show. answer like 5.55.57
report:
10.01.55
